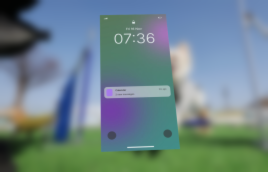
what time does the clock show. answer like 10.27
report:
7.36
